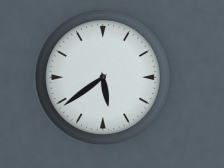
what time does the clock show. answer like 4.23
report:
5.39
